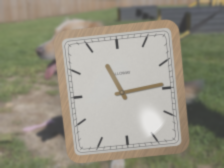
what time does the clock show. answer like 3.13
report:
11.14
